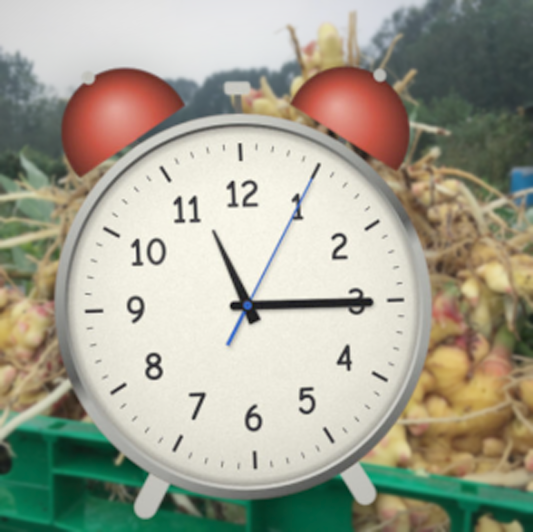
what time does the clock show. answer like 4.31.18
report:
11.15.05
